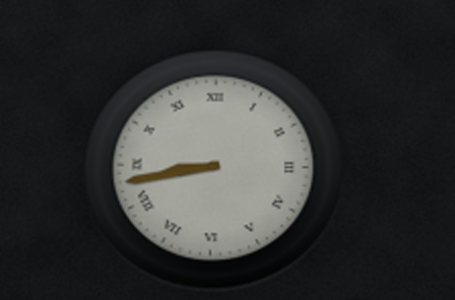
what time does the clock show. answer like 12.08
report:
8.43
